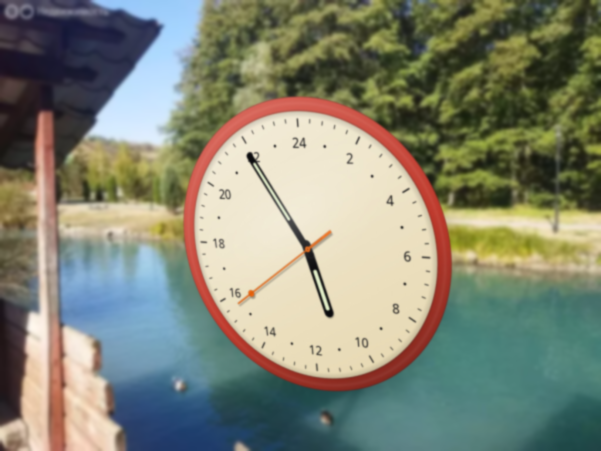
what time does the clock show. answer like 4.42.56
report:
10.54.39
